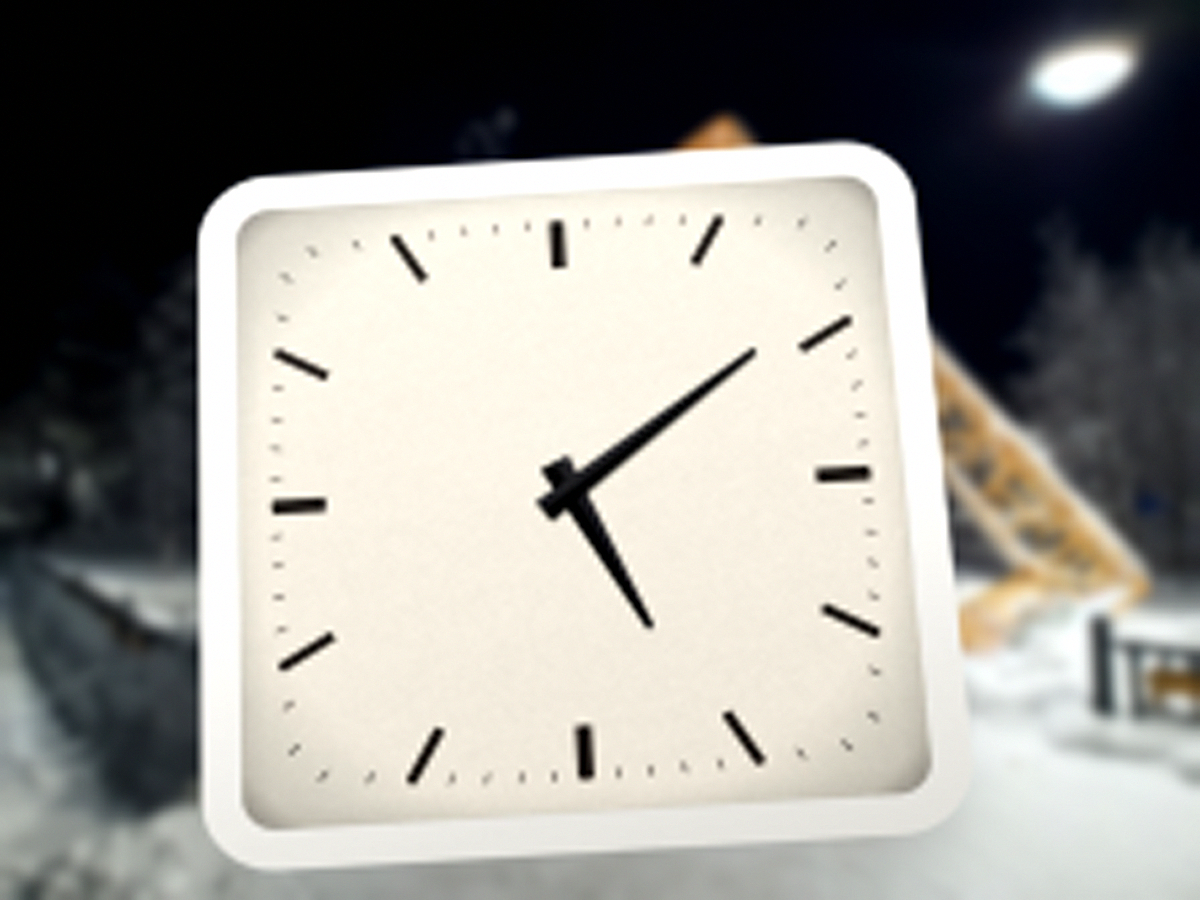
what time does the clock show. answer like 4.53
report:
5.09
